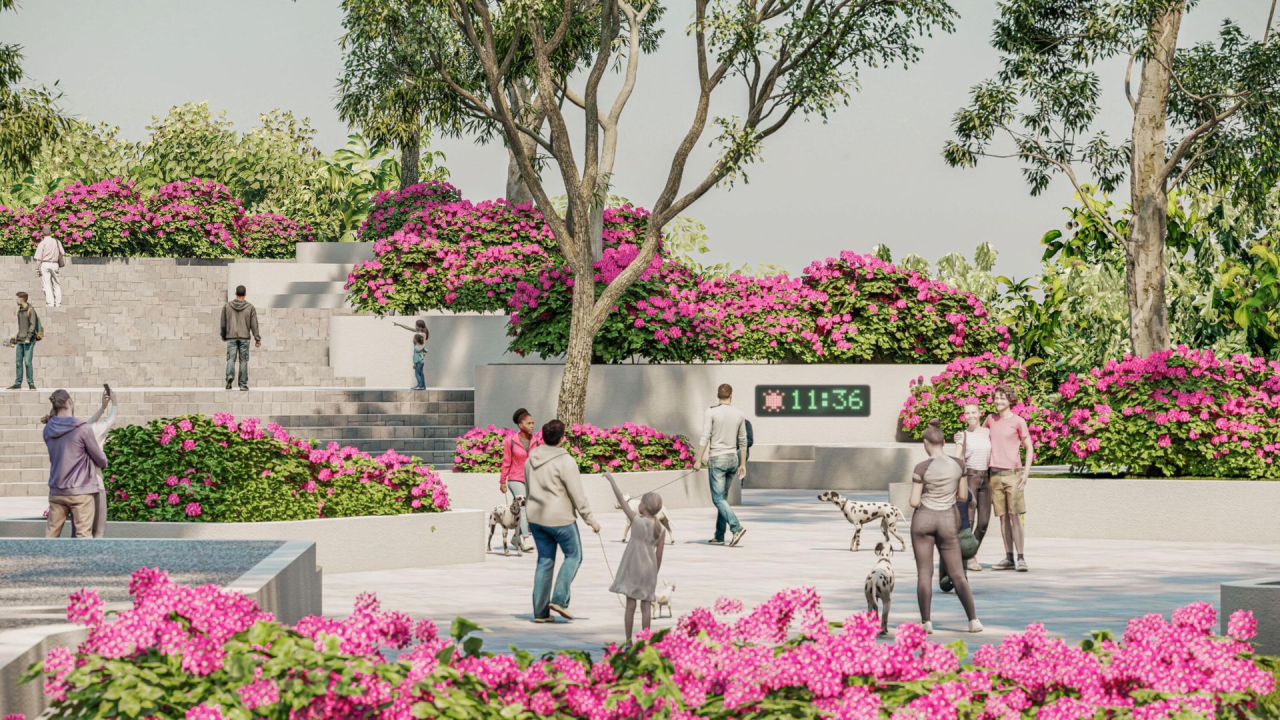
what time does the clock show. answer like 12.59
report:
11.36
